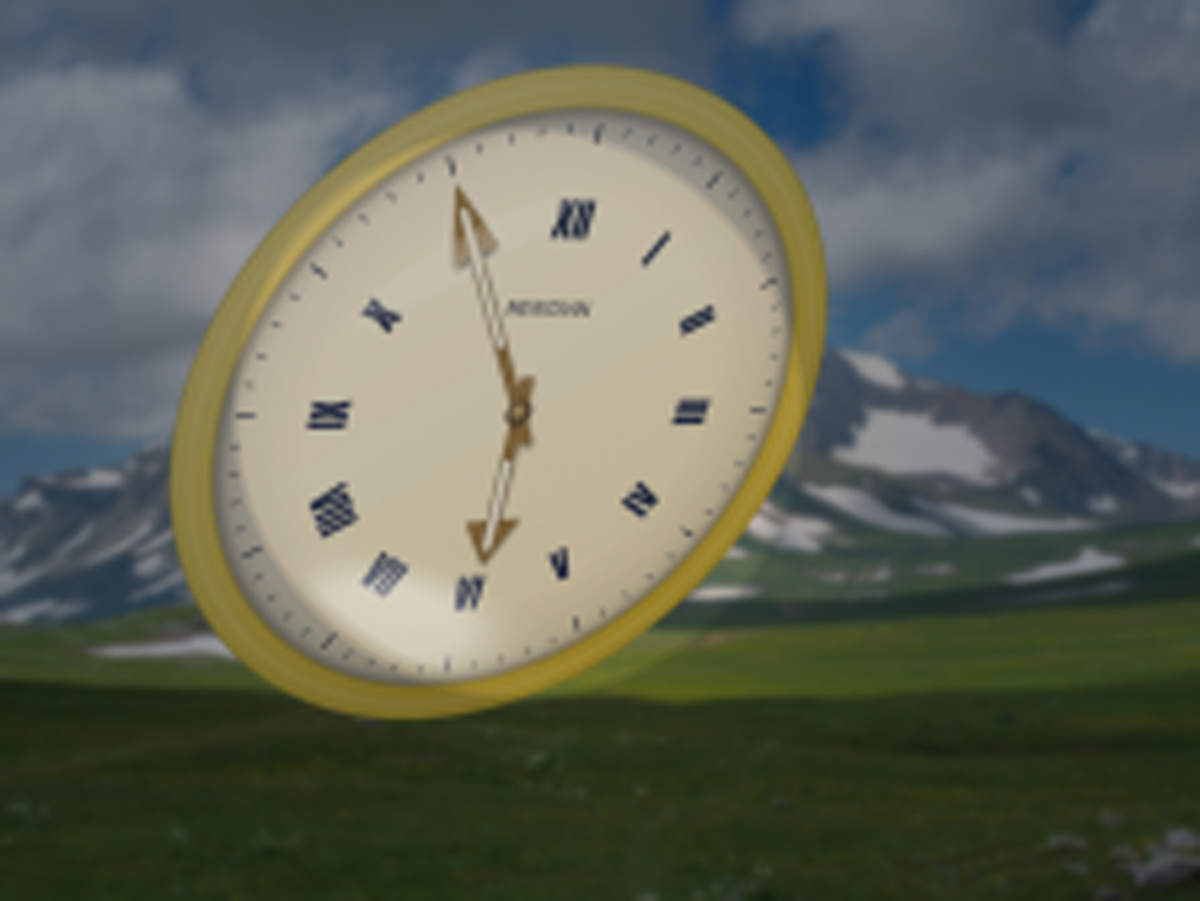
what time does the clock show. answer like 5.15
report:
5.55
